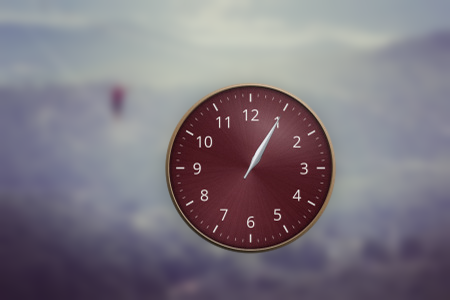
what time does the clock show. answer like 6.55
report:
1.05
